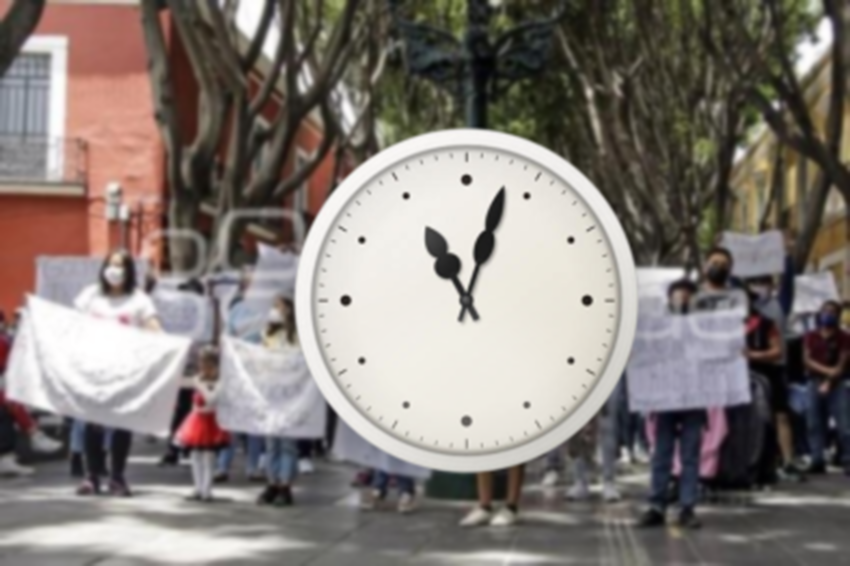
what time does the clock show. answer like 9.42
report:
11.03
